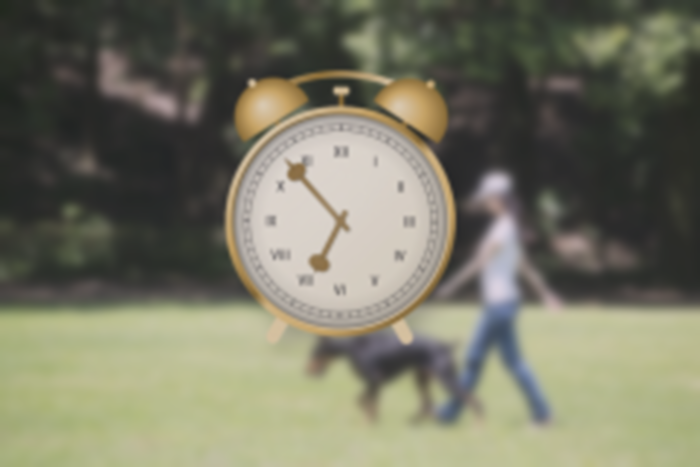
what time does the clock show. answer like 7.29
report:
6.53
